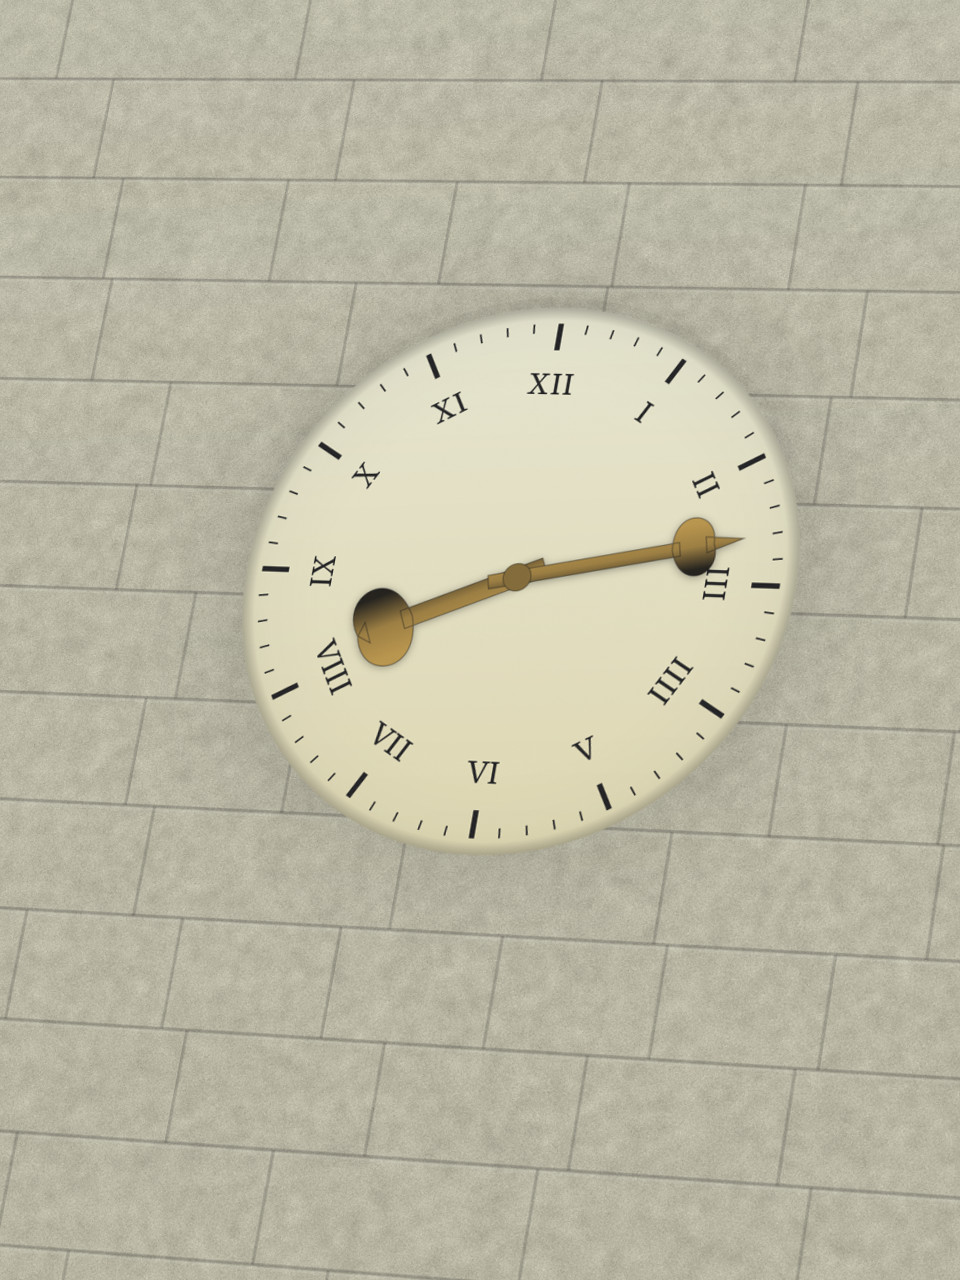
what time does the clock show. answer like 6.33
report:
8.13
